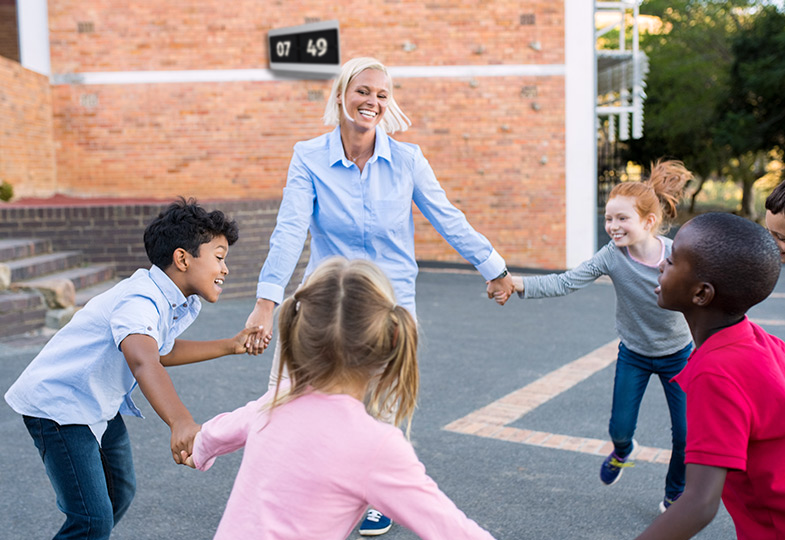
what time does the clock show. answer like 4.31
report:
7.49
